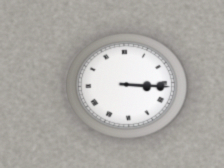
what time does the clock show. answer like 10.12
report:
3.16
